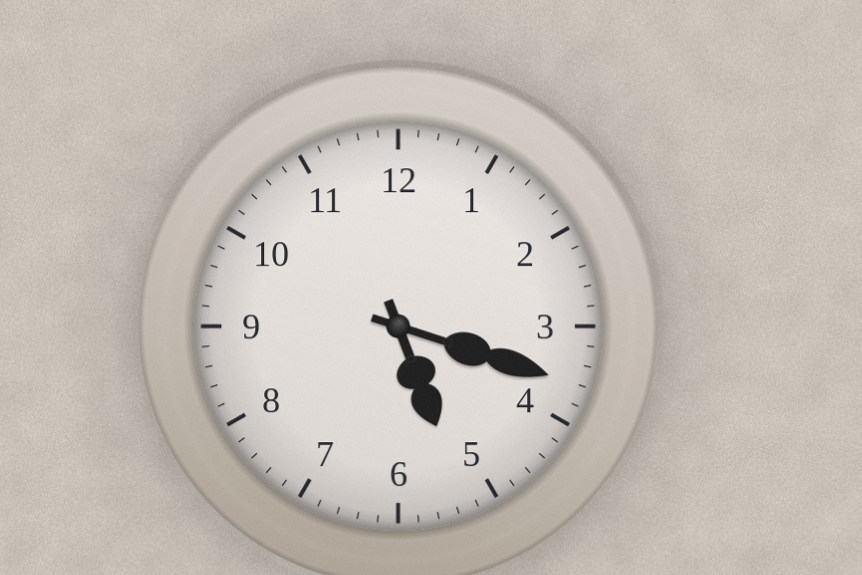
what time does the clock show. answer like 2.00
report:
5.18
